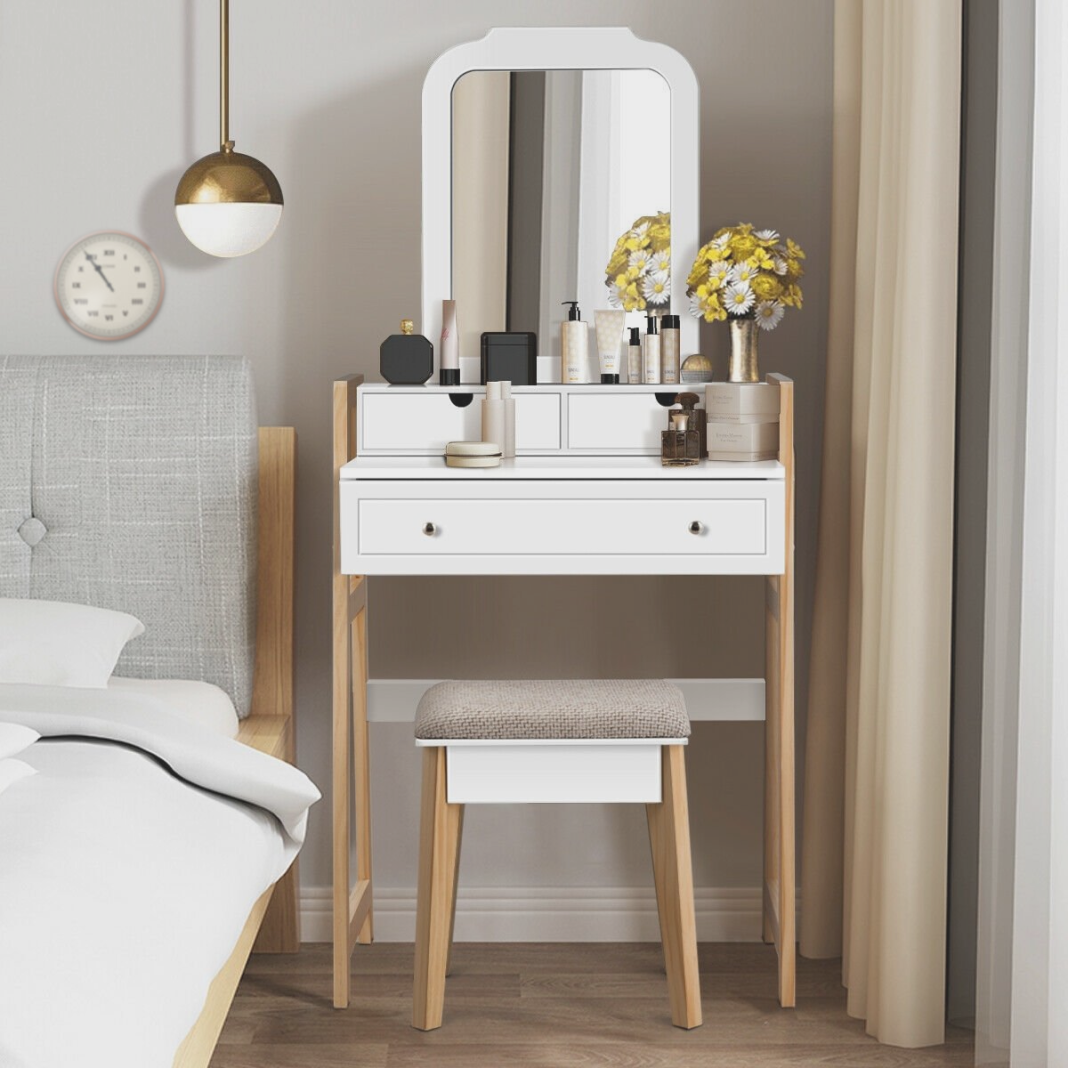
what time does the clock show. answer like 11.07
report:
10.54
